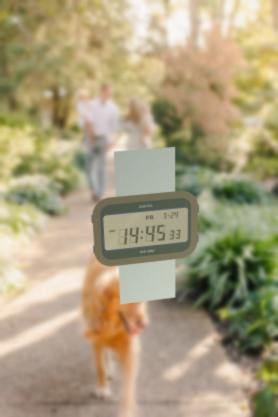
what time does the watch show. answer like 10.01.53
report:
14.45.33
